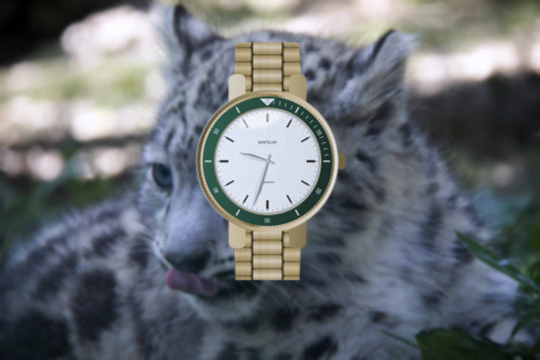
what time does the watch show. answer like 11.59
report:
9.33
